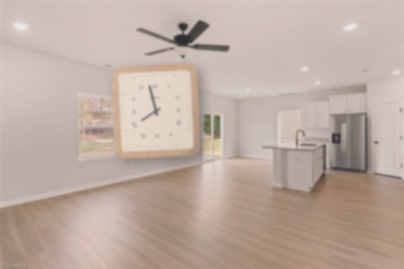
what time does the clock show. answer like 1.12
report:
7.58
